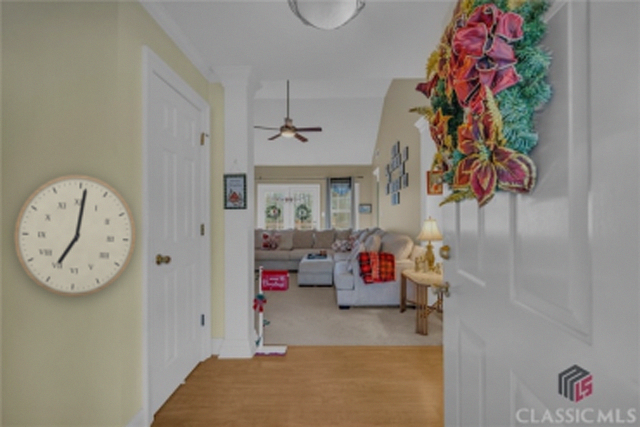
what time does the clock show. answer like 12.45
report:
7.01
